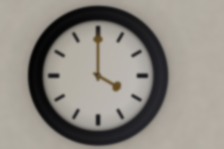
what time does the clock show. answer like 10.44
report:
4.00
